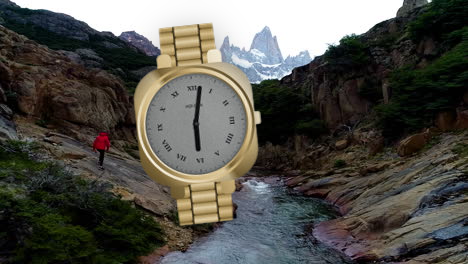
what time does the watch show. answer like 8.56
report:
6.02
